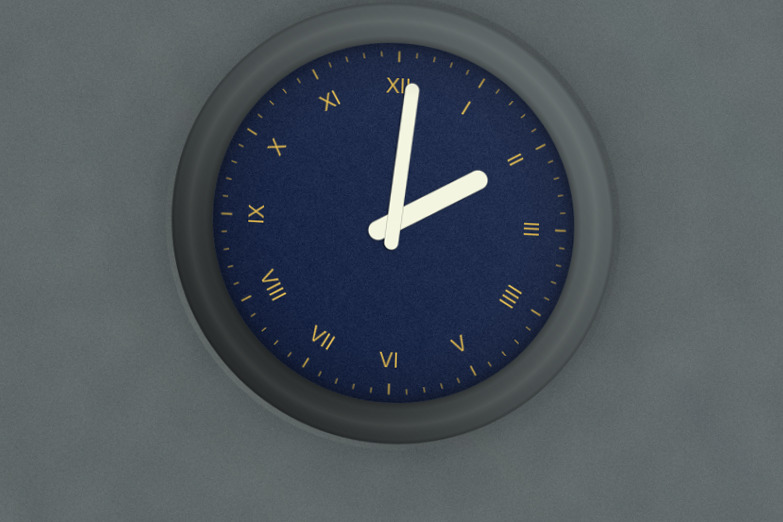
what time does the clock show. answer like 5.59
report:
2.01
